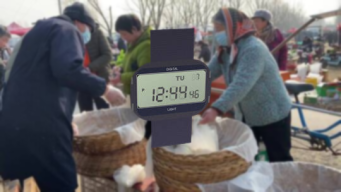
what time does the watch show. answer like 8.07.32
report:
12.44.46
